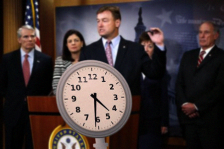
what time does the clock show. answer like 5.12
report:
4.31
